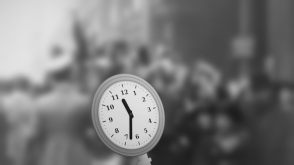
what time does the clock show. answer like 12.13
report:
11.33
